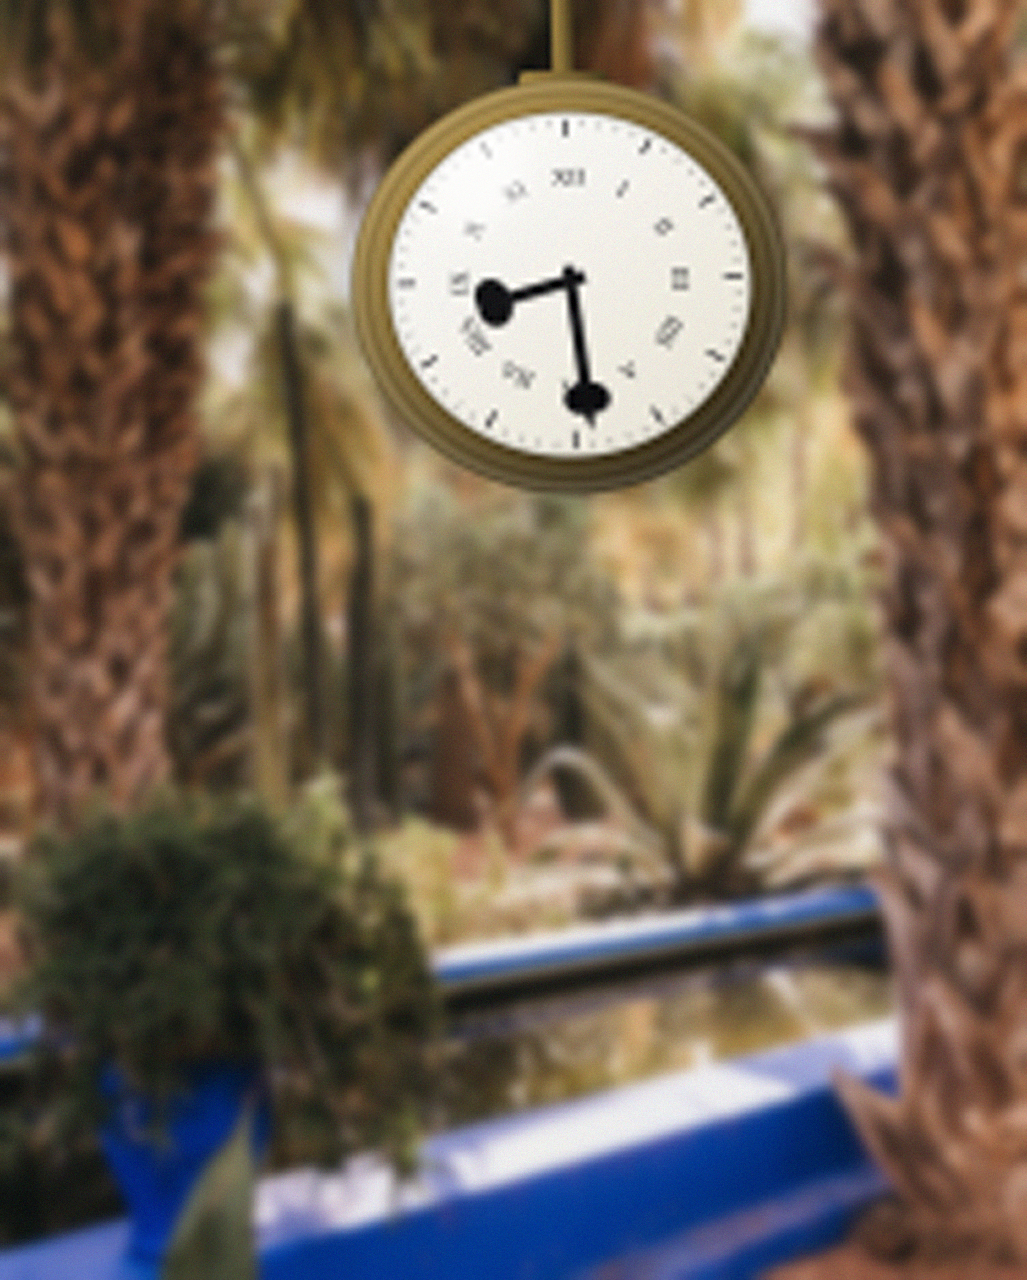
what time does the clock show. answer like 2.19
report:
8.29
